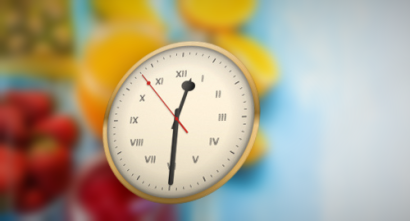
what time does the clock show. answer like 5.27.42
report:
12.29.53
